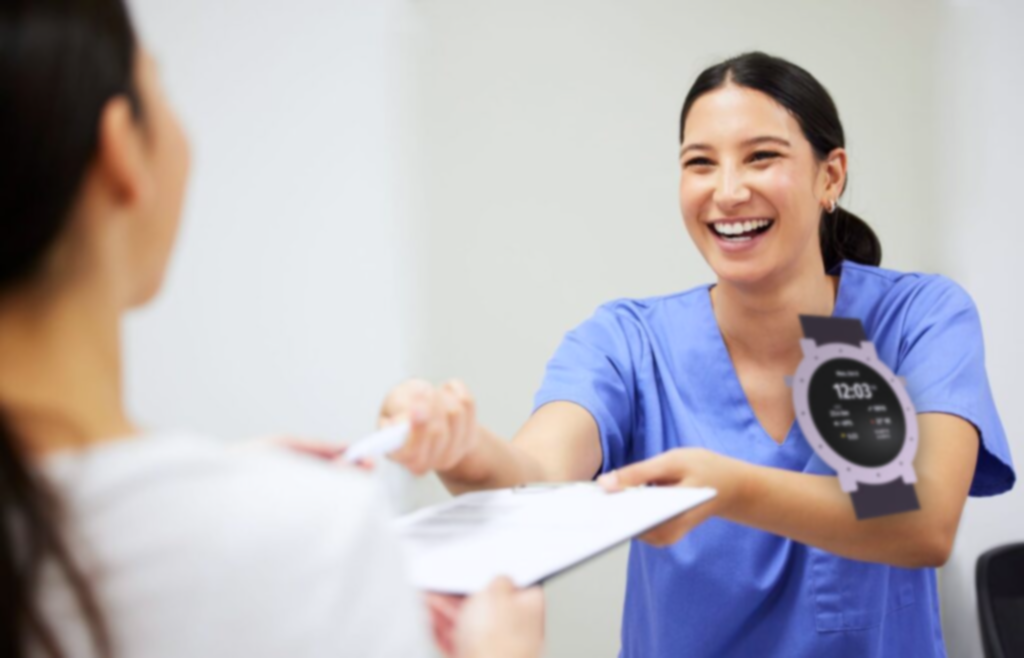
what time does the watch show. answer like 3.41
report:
12.03
